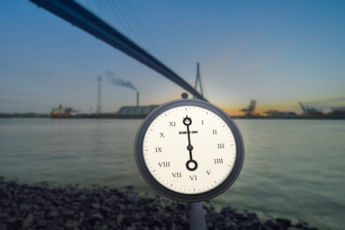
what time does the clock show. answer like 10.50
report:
6.00
